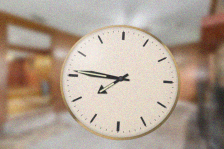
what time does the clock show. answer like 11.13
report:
7.46
